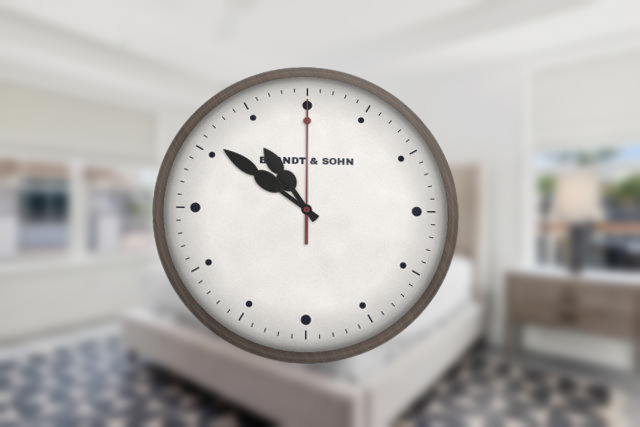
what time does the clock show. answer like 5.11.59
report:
10.51.00
